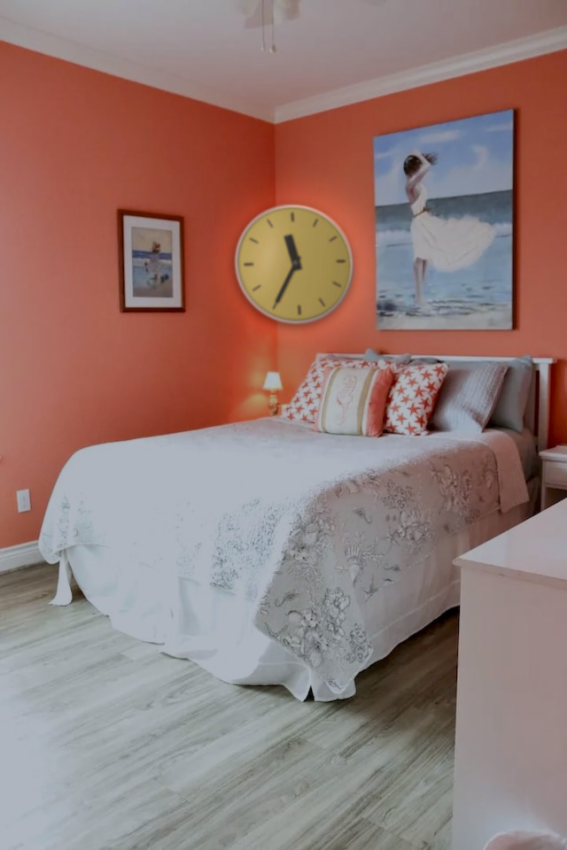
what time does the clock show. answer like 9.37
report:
11.35
